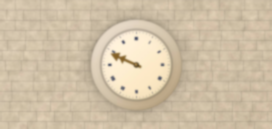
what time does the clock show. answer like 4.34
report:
9.49
